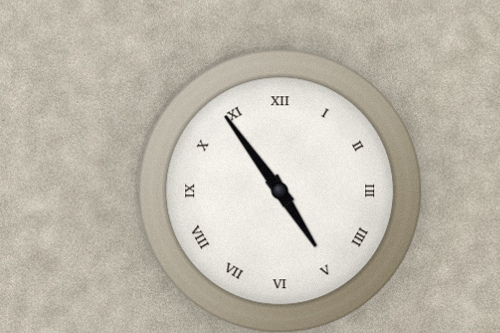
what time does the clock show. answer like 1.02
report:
4.54
